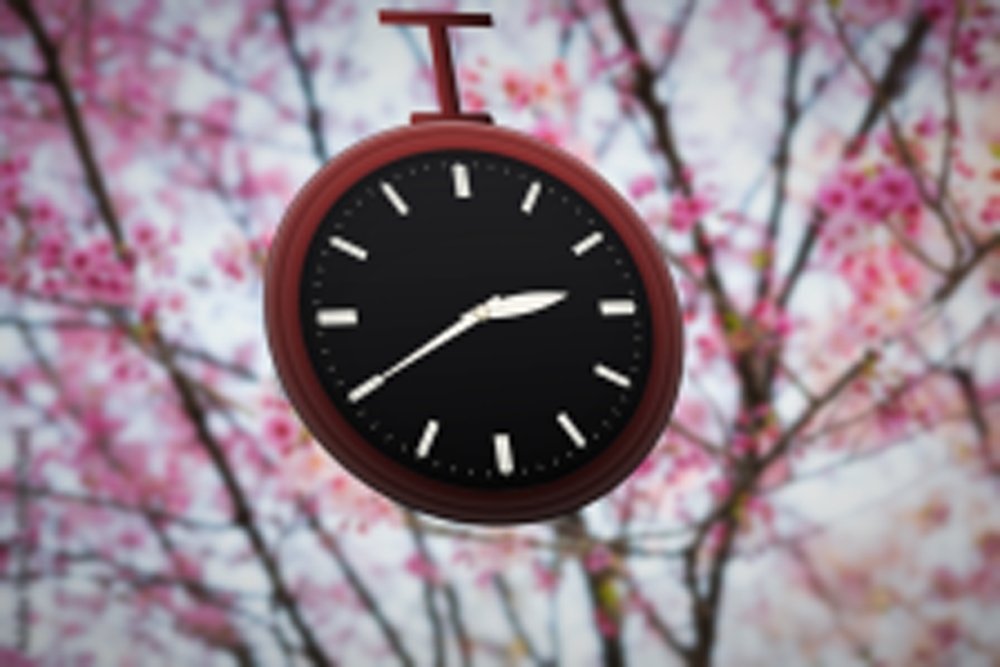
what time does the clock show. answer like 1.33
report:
2.40
